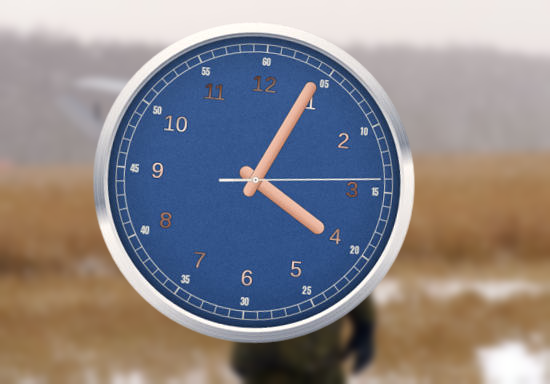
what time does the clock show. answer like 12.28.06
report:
4.04.14
